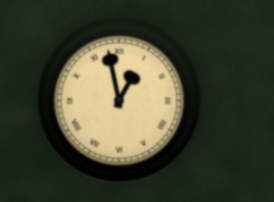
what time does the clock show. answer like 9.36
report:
12.58
